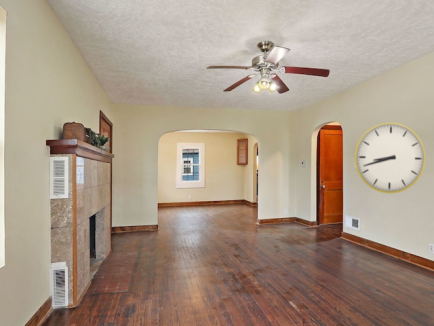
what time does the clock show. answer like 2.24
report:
8.42
